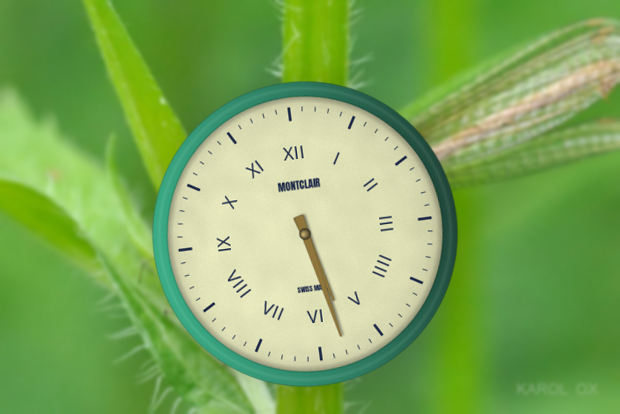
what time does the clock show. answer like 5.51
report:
5.28
